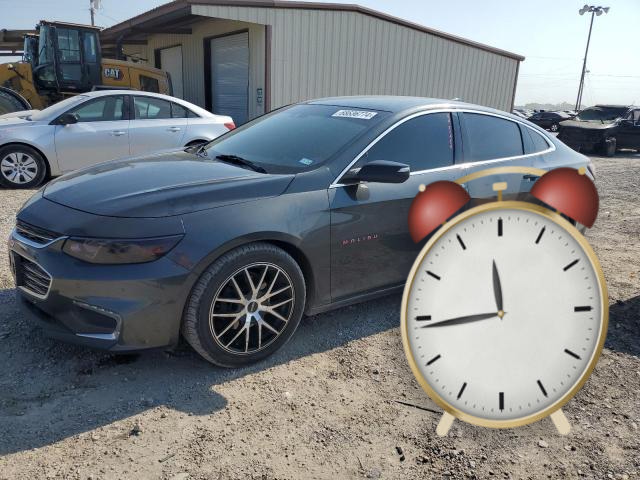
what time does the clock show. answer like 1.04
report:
11.44
